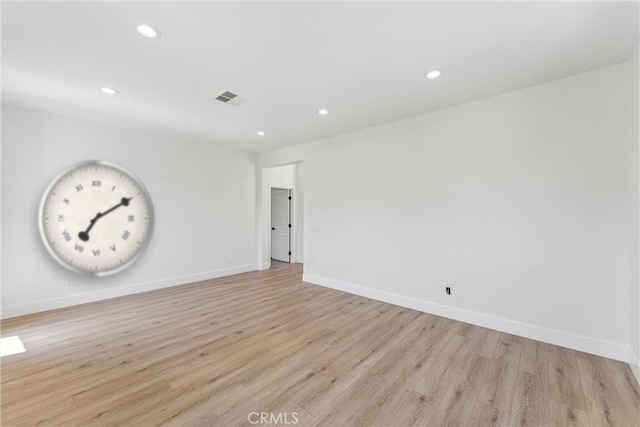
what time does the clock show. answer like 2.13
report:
7.10
